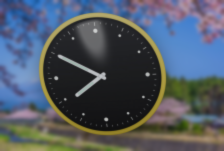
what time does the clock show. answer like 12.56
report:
7.50
